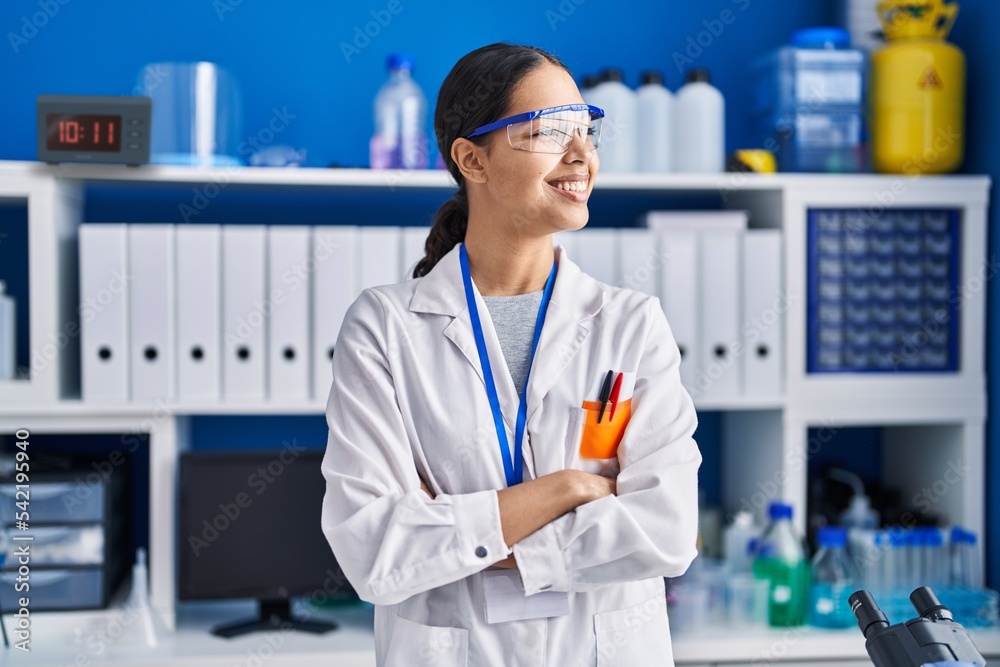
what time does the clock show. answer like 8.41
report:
10.11
